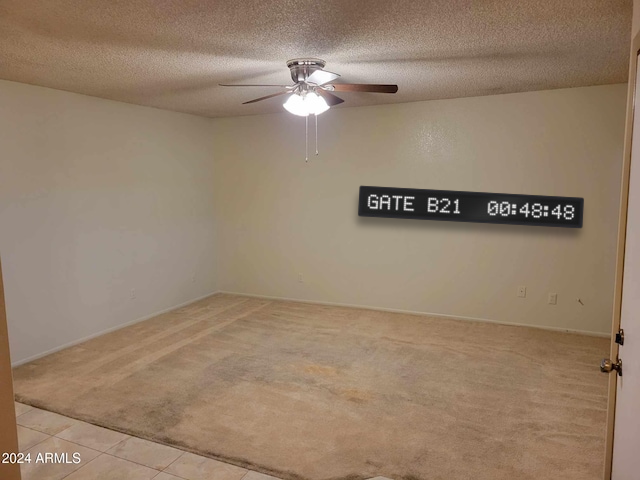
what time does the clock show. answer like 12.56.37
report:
0.48.48
